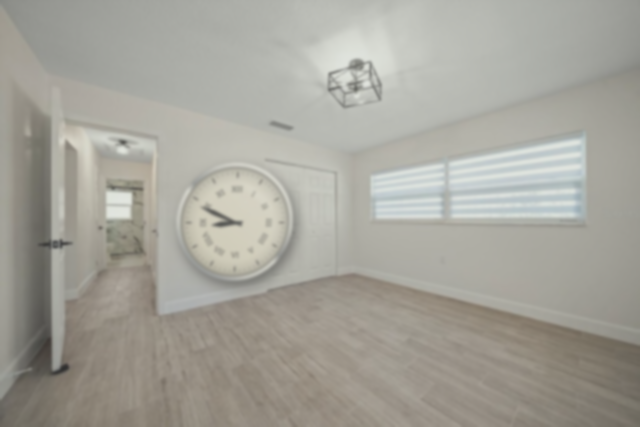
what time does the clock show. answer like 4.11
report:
8.49
